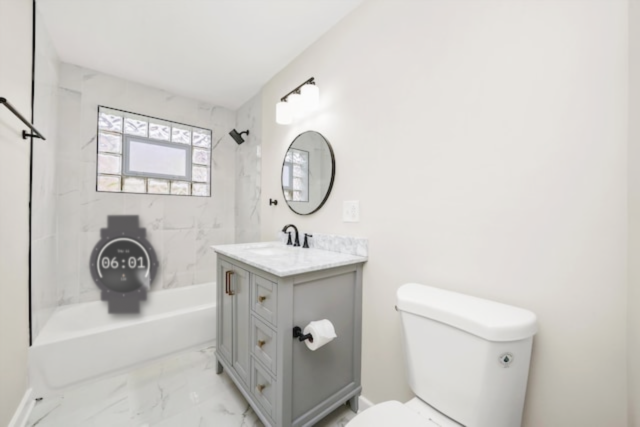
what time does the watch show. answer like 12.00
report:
6.01
